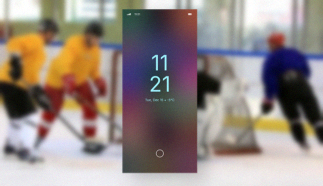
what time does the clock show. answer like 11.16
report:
11.21
